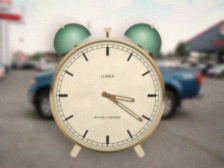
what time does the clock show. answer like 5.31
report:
3.21
